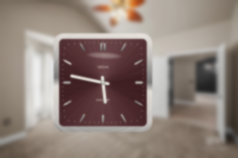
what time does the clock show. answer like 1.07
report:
5.47
